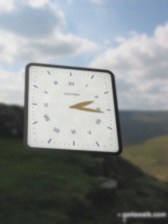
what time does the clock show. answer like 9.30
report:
2.16
